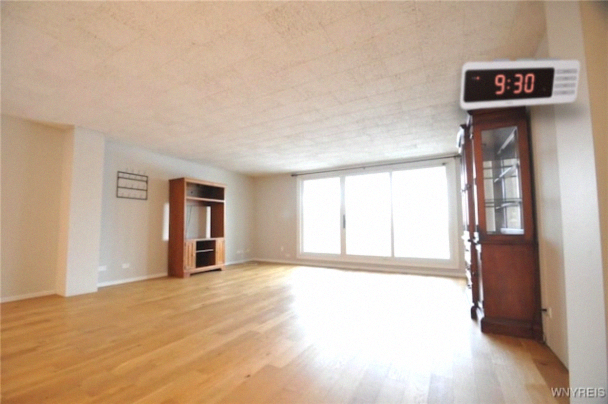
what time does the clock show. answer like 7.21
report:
9.30
